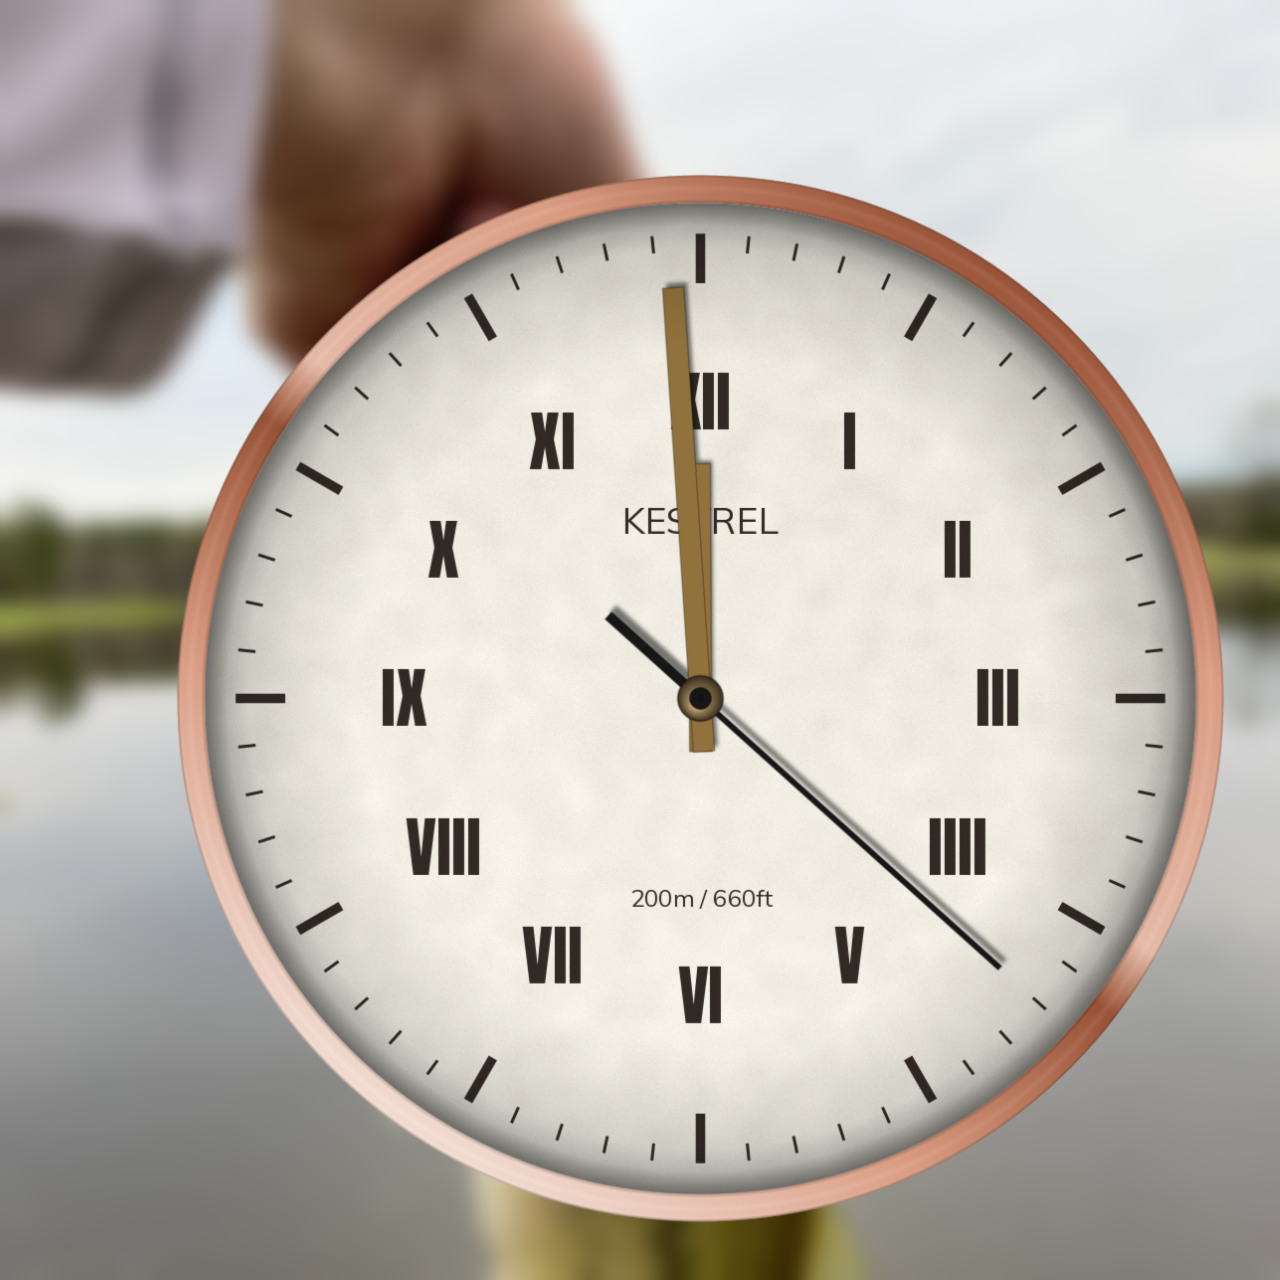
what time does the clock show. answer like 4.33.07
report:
11.59.22
